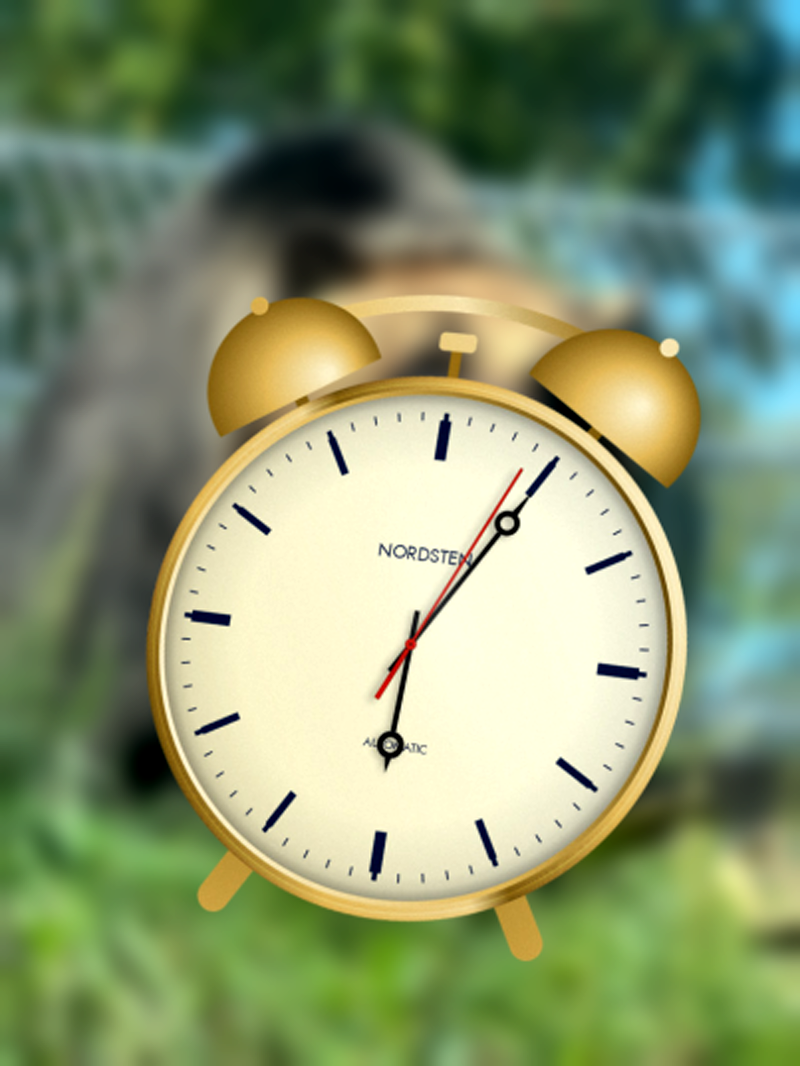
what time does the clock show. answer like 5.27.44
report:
6.05.04
